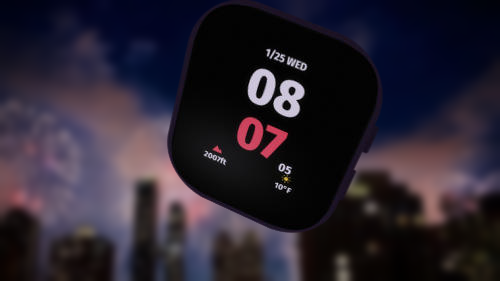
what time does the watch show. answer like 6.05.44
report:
8.07.05
